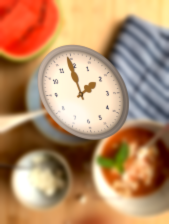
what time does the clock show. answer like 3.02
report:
1.59
